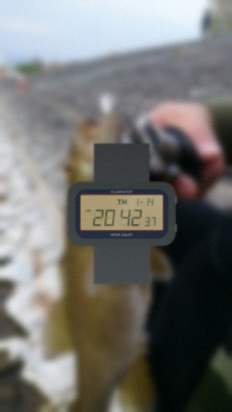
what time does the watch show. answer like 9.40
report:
20.42
